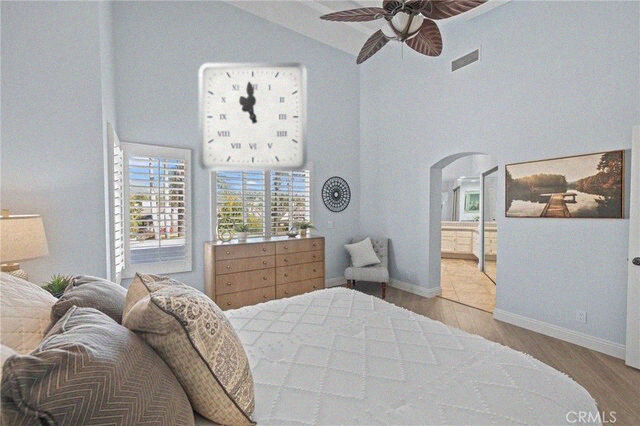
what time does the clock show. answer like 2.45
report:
10.59
